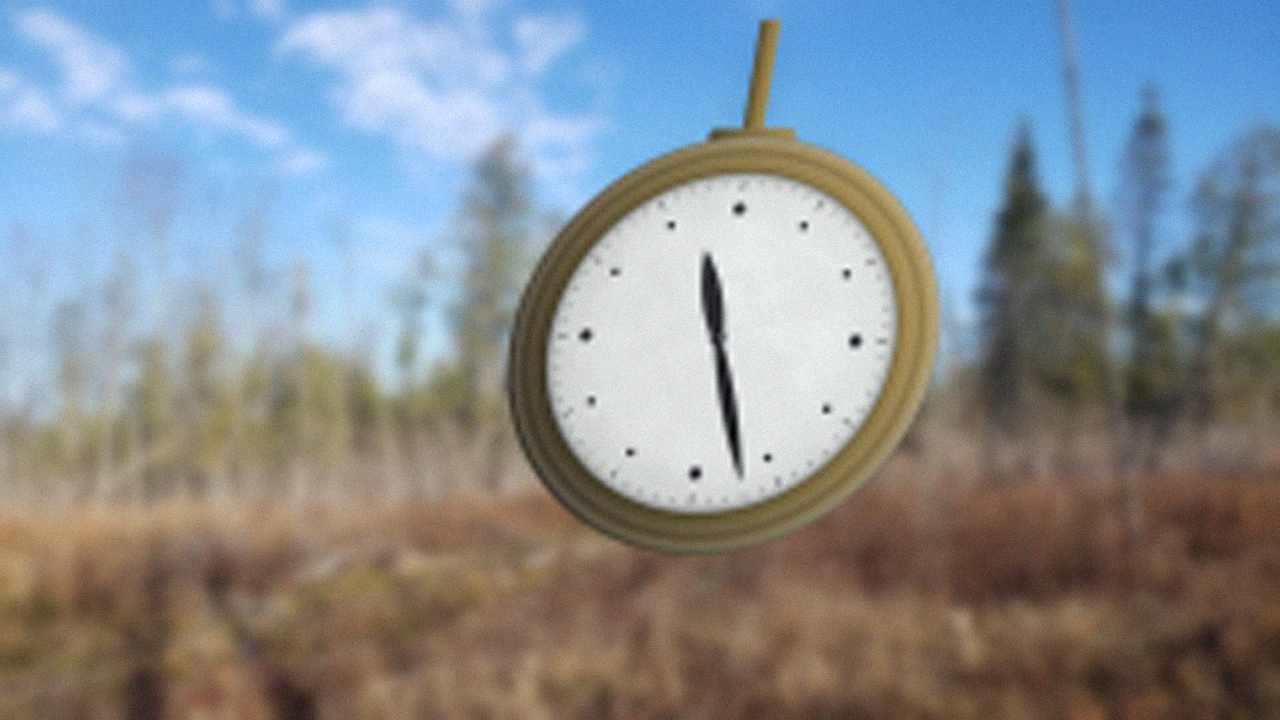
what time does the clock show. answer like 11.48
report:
11.27
